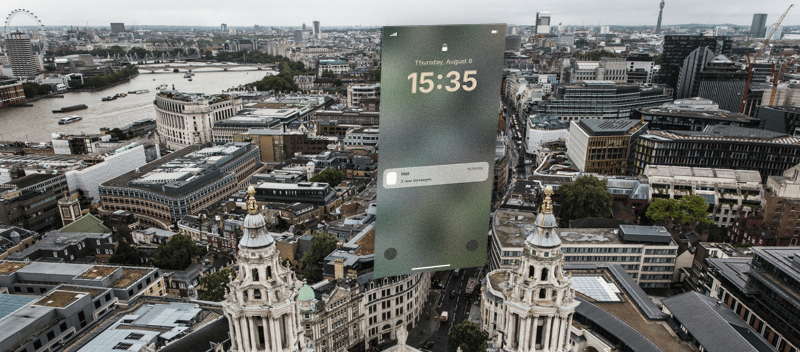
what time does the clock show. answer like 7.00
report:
15.35
